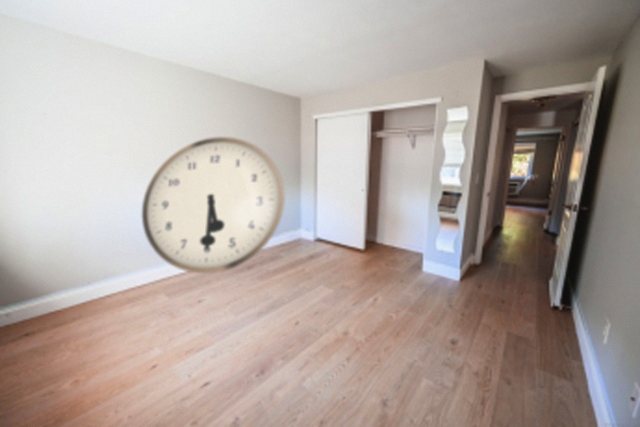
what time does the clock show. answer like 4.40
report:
5.30
